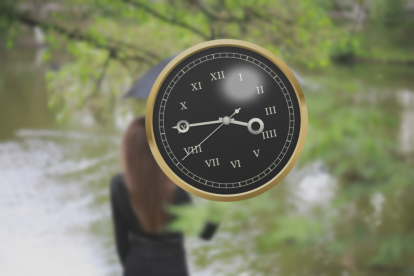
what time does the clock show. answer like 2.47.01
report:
3.45.40
